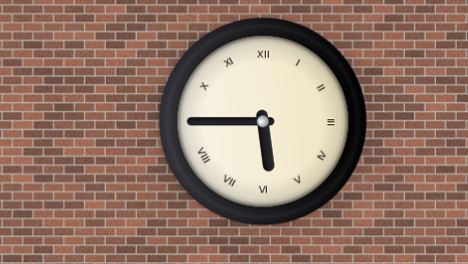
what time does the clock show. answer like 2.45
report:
5.45
